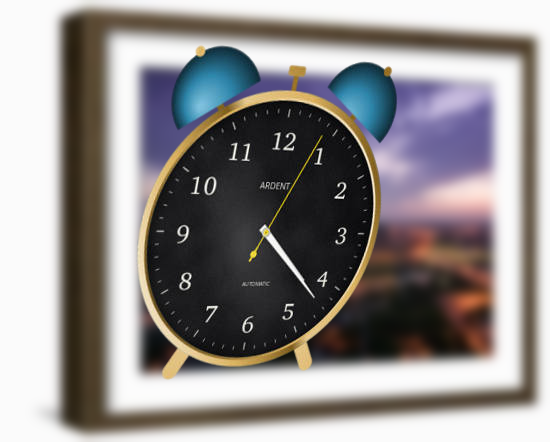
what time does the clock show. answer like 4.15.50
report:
4.22.04
